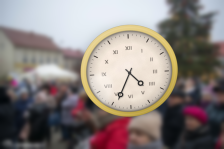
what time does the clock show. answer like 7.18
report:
4.34
